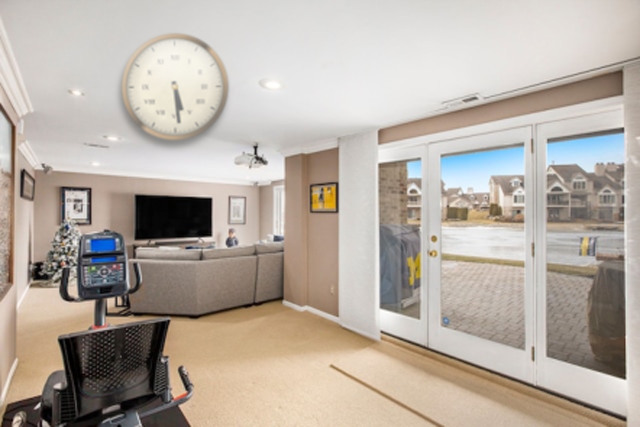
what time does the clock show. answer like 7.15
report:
5.29
